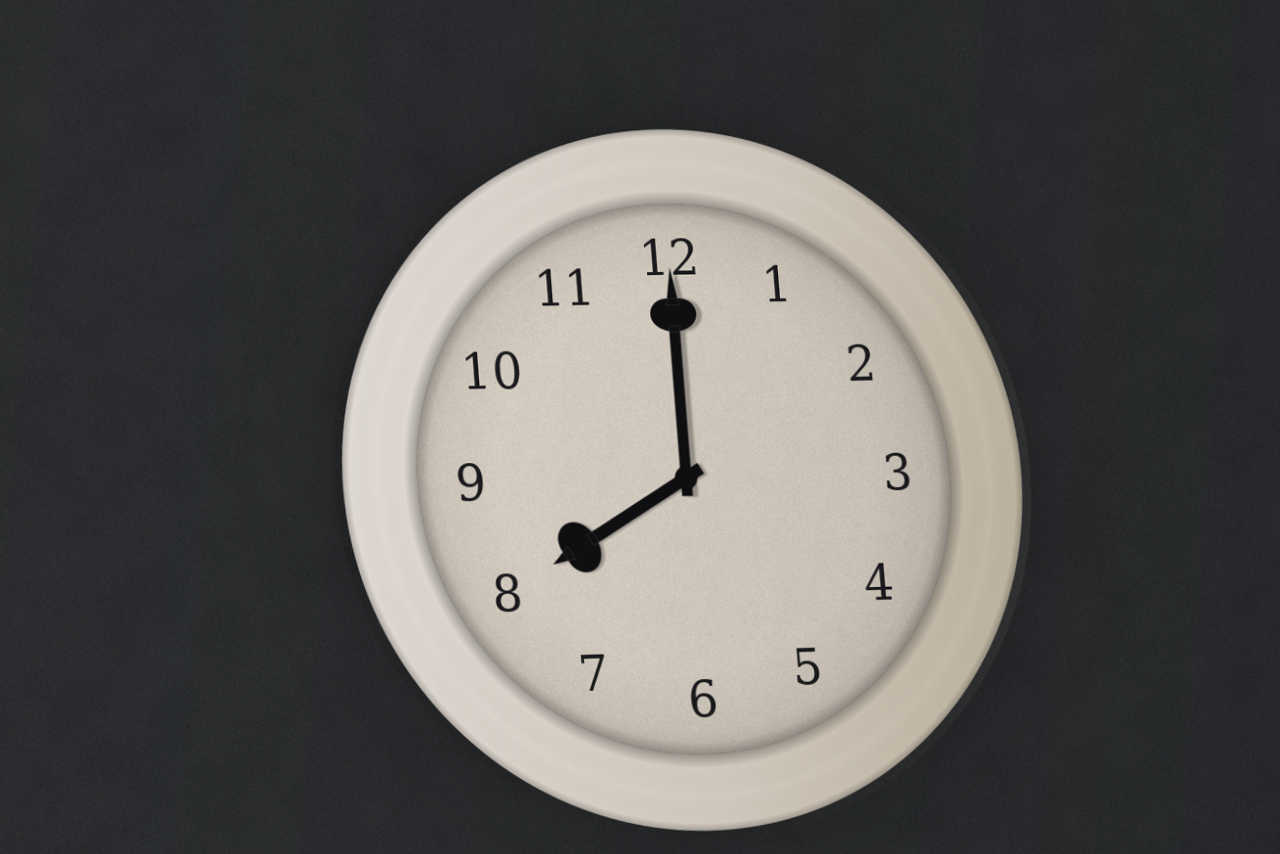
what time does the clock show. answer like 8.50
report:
8.00
